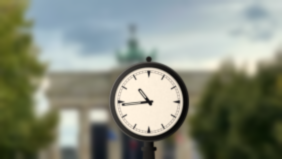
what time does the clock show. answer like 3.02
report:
10.44
